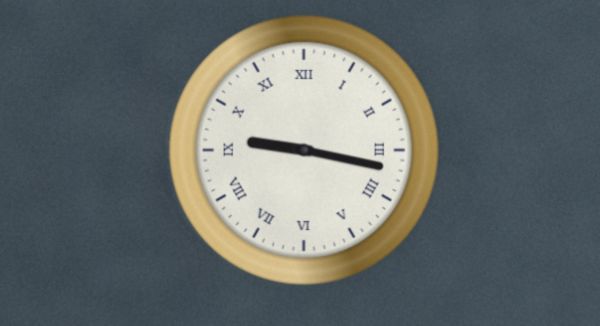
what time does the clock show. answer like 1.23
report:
9.17
